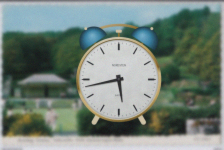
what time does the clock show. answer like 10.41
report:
5.43
